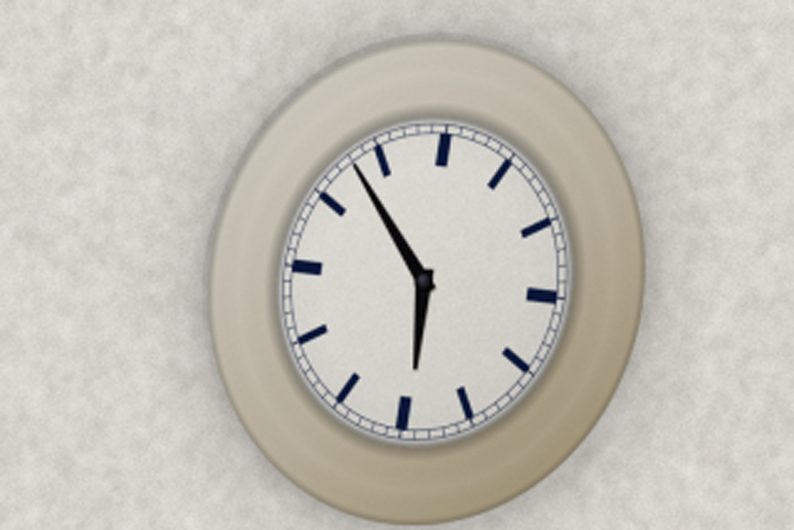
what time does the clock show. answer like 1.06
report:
5.53
